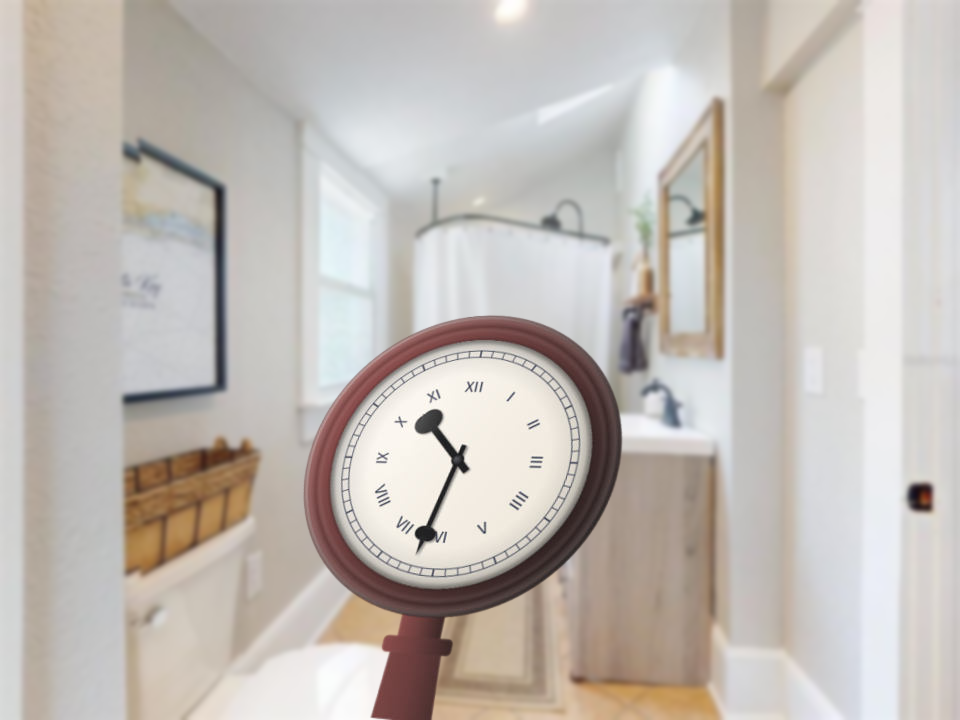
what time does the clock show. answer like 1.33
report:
10.32
